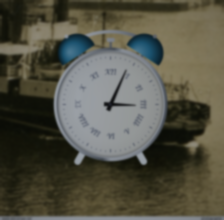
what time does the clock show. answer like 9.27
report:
3.04
